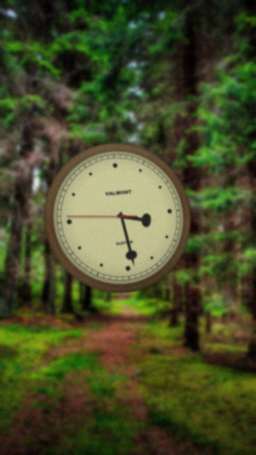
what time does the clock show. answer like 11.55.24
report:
3.28.46
